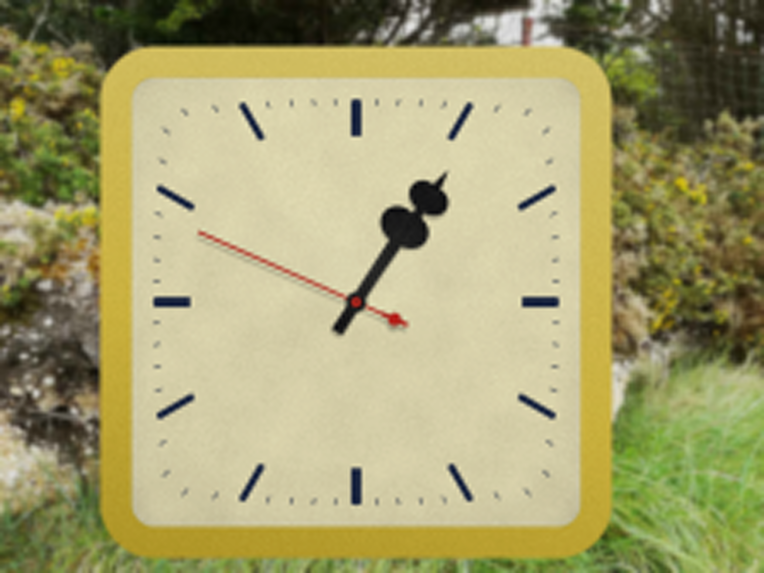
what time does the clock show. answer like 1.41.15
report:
1.05.49
